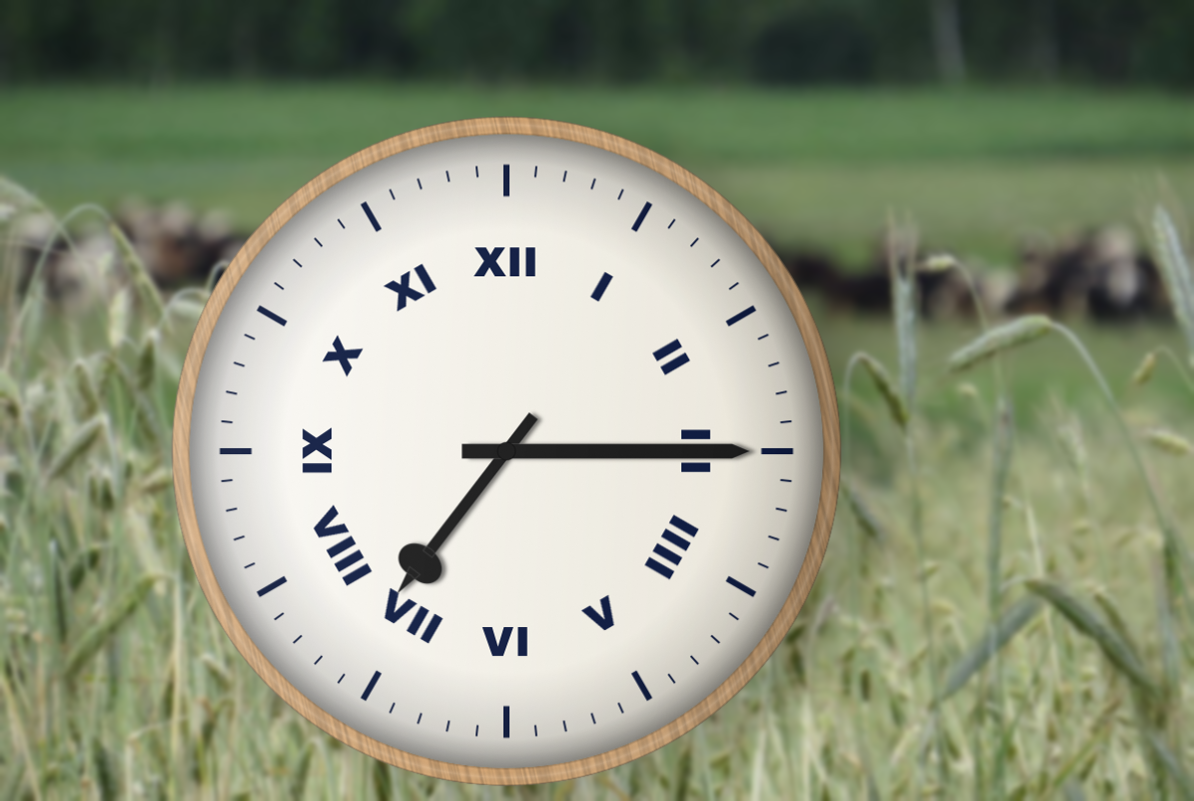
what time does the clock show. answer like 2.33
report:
7.15
